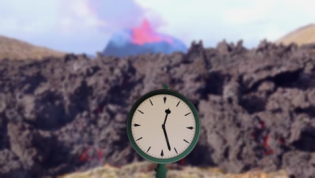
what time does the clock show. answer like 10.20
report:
12.27
